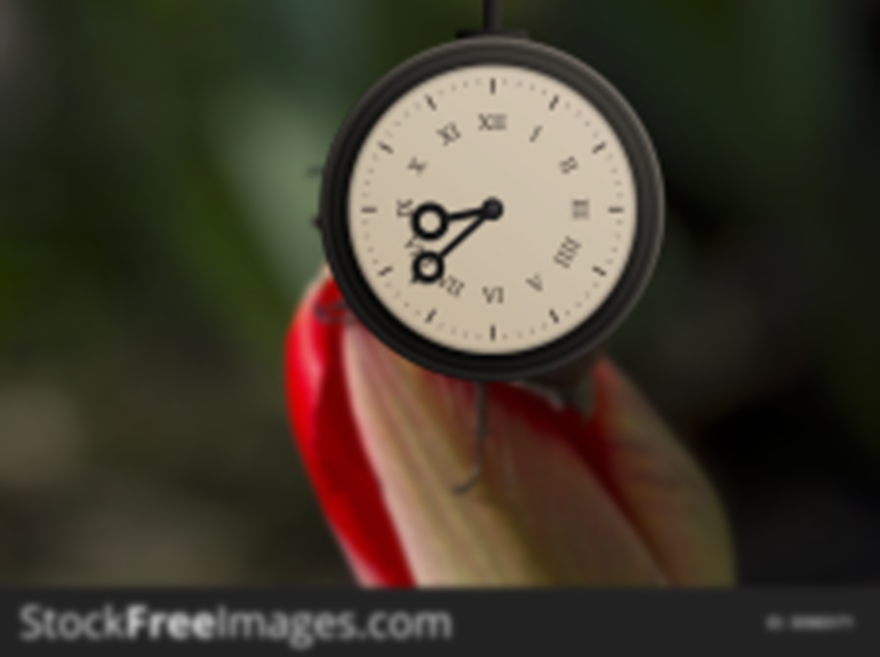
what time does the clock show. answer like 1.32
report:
8.38
